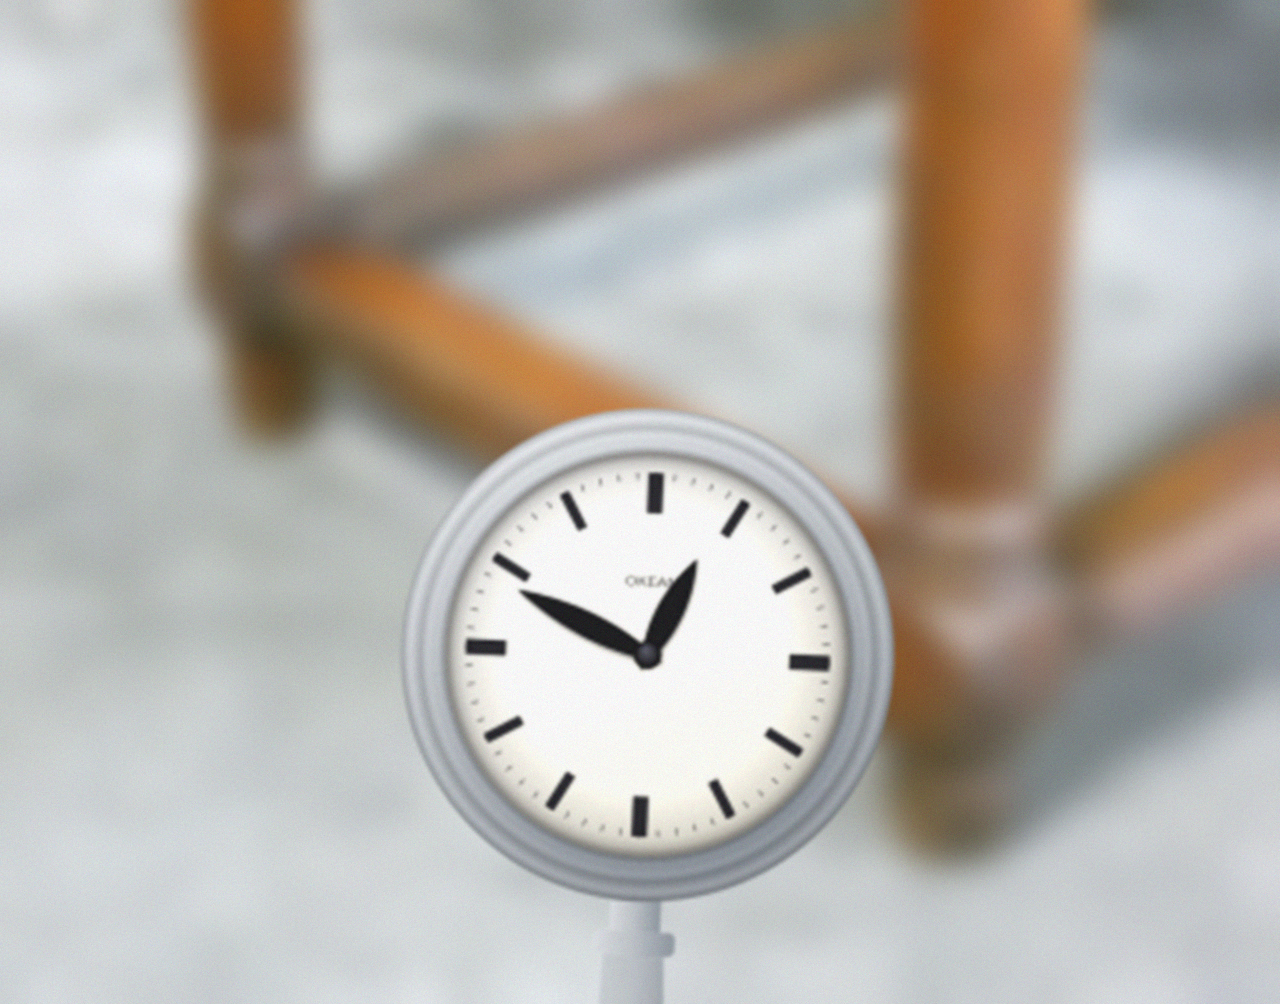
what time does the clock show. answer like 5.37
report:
12.49
